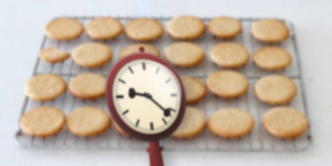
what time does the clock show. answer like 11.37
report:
9.22
